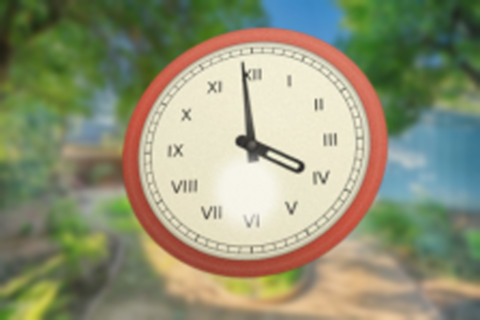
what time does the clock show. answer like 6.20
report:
3.59
